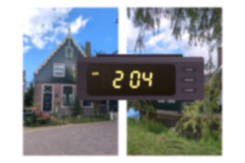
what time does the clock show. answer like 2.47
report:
2.04
